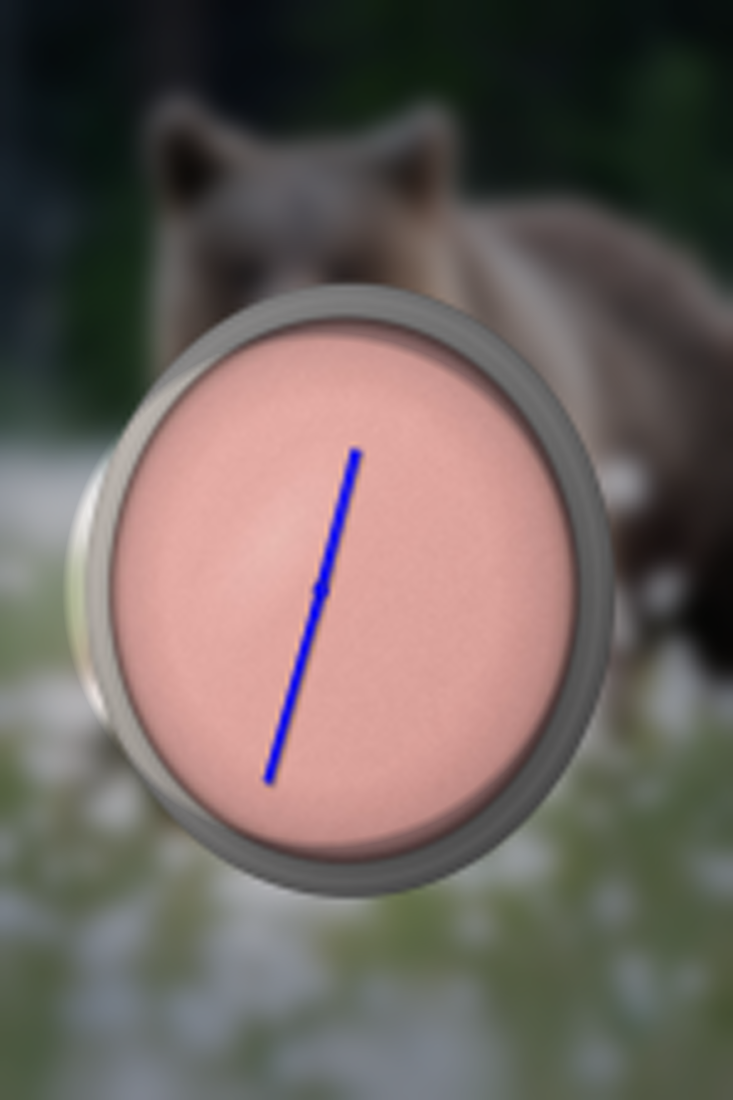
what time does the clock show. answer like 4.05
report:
12.33
